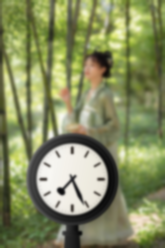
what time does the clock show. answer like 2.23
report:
7.26
